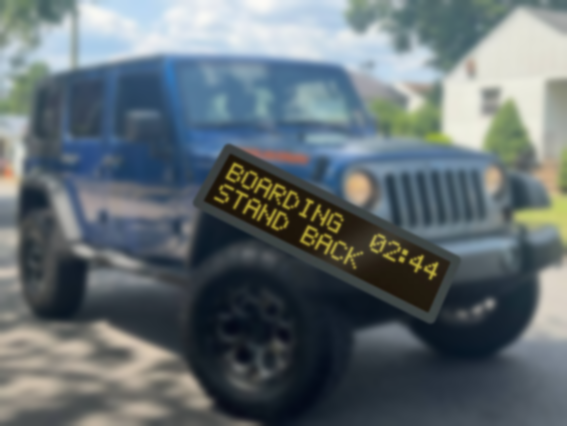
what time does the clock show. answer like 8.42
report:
2.44
